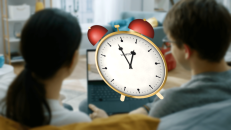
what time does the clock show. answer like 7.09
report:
12.58
